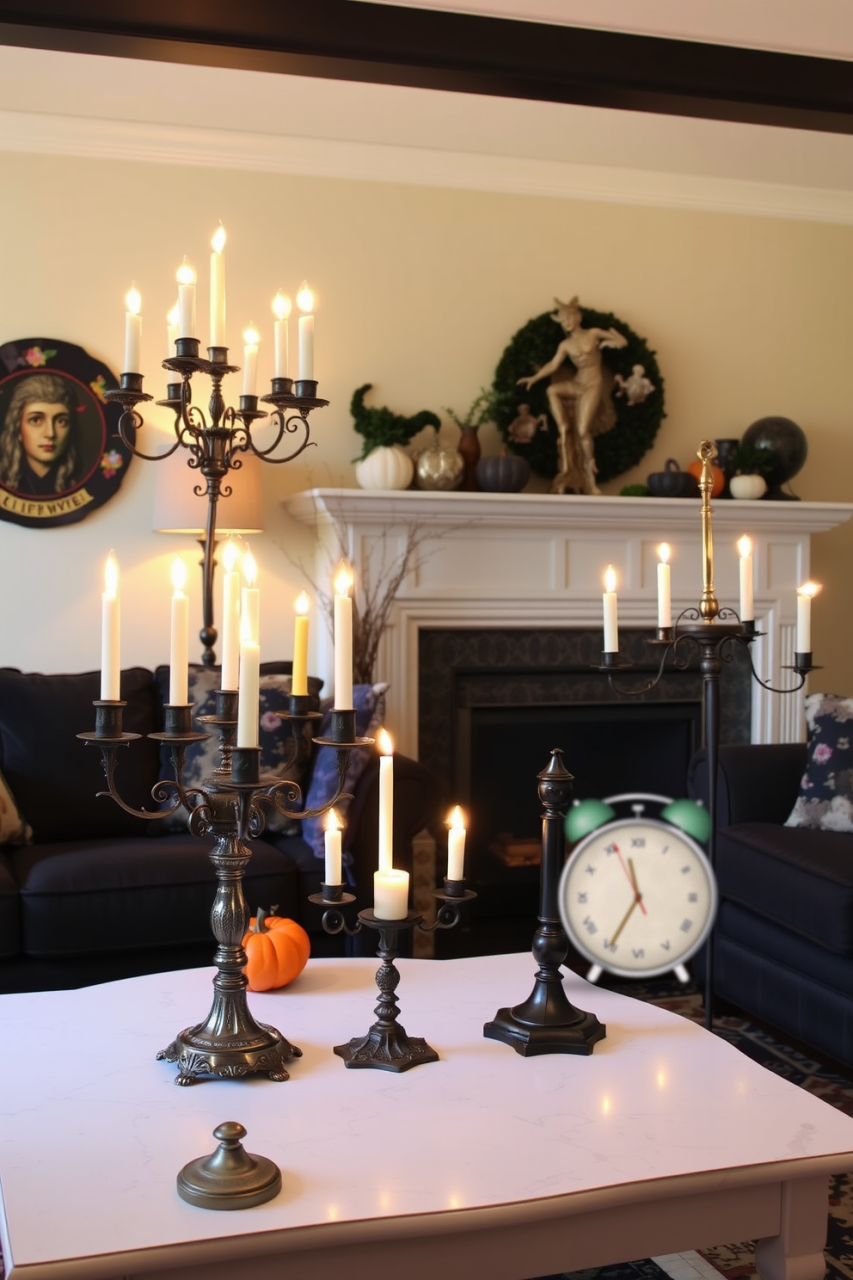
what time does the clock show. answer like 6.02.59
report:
11.34.56
